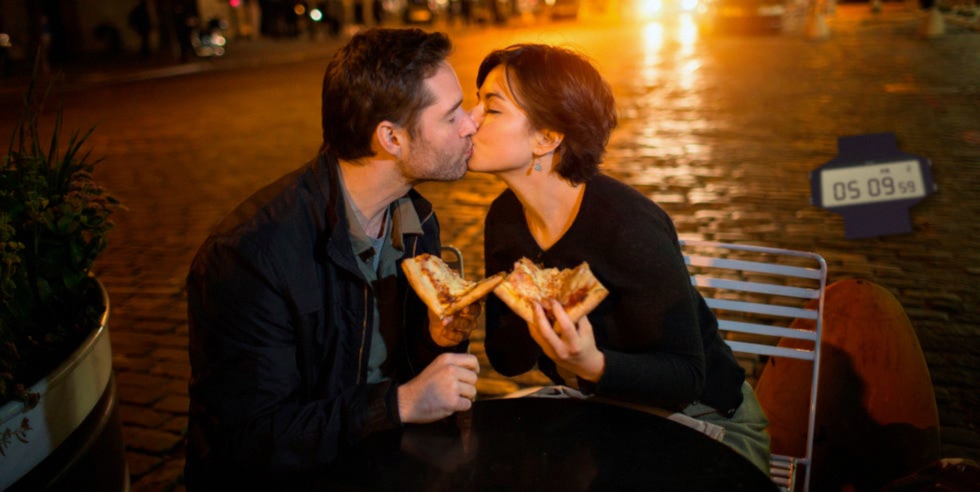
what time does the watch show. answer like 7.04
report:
5.09
